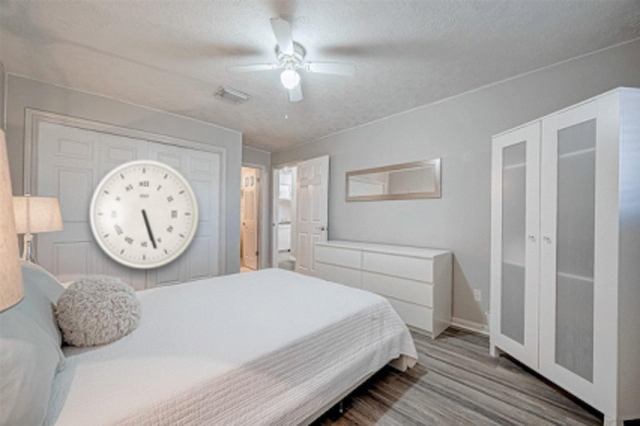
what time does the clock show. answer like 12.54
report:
5.27
